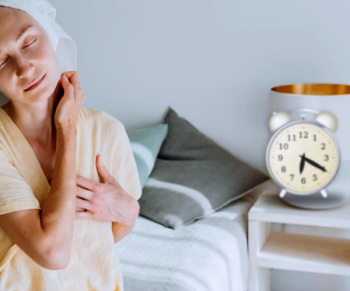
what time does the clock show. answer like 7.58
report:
6.20
